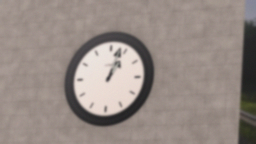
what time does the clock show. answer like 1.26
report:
1.03
